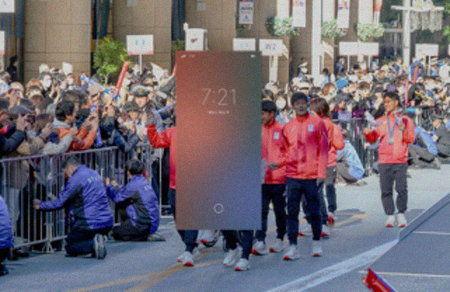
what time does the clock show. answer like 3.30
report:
7.21
